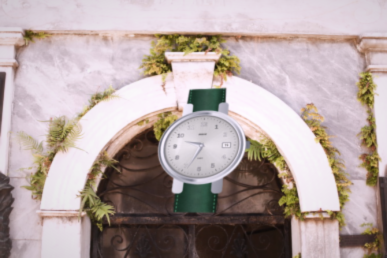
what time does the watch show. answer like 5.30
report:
9.34
